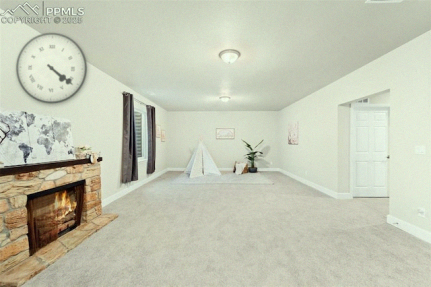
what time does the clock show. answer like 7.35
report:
4.21
